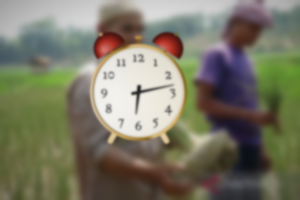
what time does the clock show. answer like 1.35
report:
6.13
